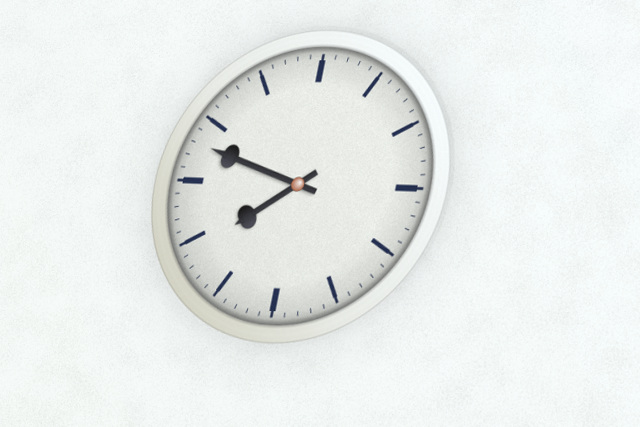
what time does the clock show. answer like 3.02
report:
7.48
